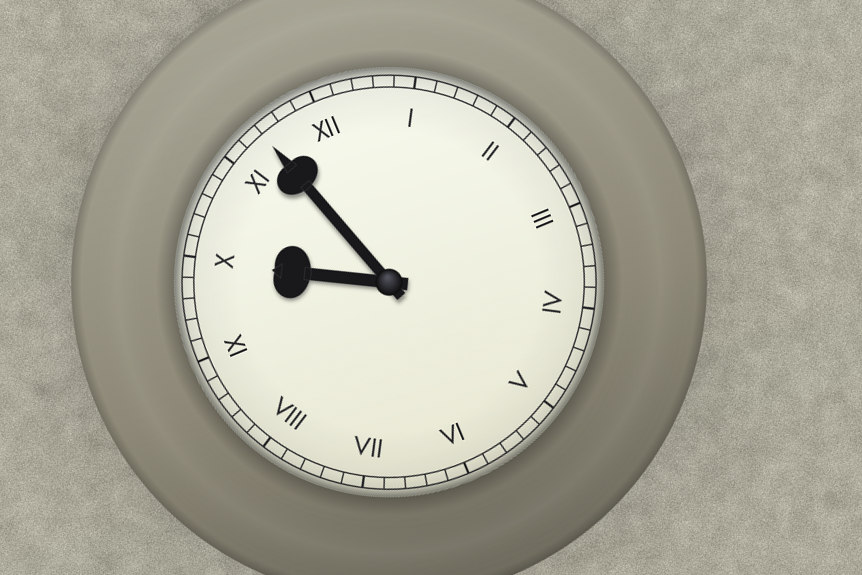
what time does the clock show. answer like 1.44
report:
9.57
